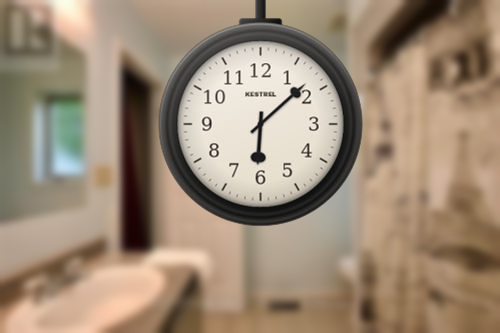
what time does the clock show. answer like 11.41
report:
6.08
